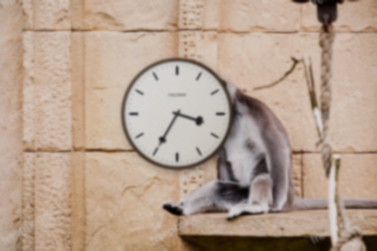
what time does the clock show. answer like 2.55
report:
3.35
